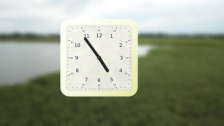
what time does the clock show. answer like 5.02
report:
4.54
